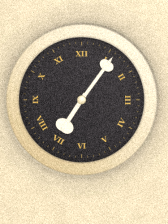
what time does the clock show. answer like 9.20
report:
7.06
